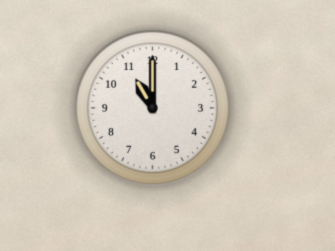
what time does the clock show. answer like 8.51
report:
11.00
